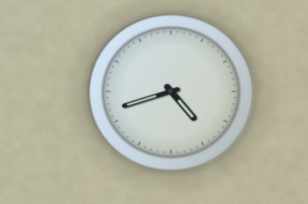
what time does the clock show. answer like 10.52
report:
4.42
